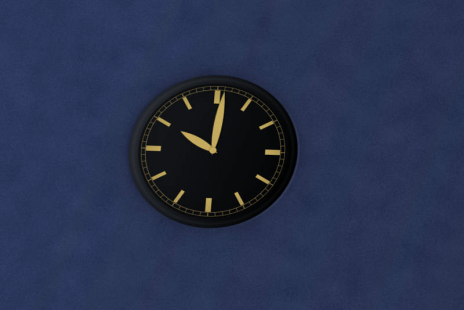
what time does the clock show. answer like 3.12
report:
10.01
